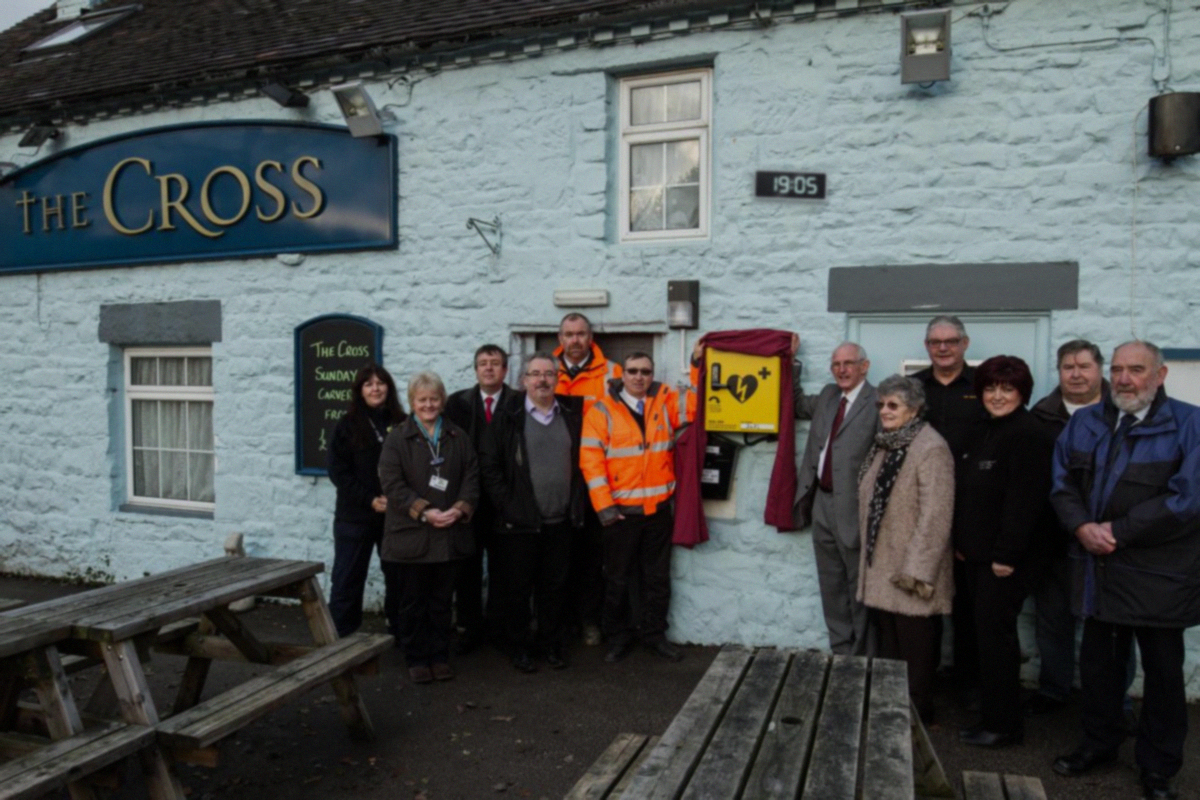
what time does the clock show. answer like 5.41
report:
19.05
